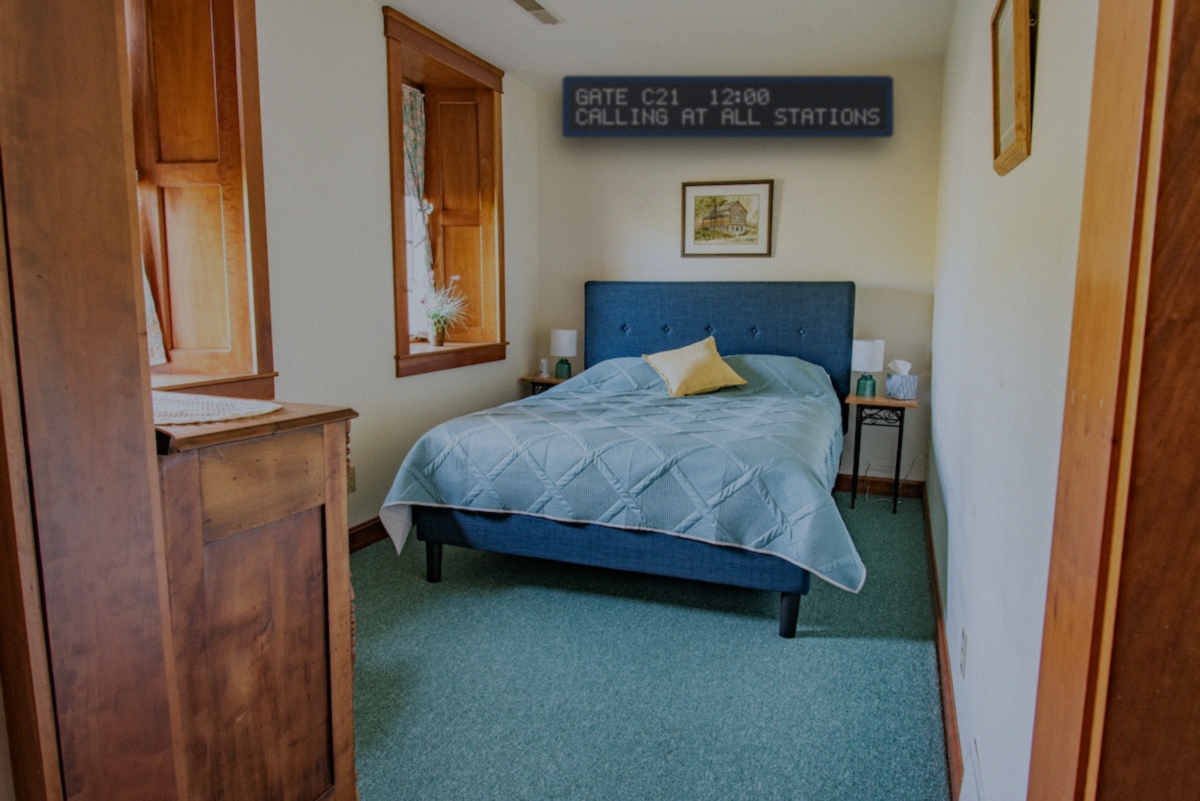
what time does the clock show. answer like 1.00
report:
12.00
